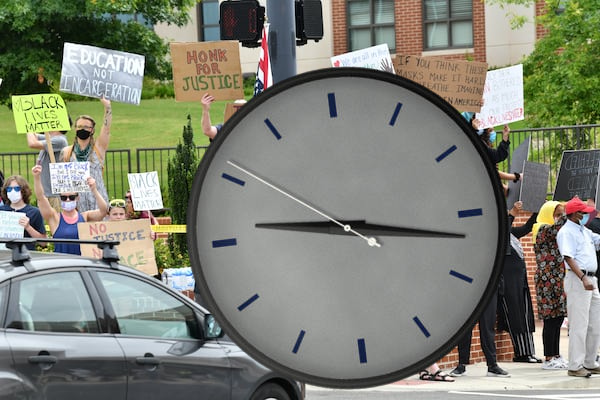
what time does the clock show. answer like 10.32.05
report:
9.16.51
